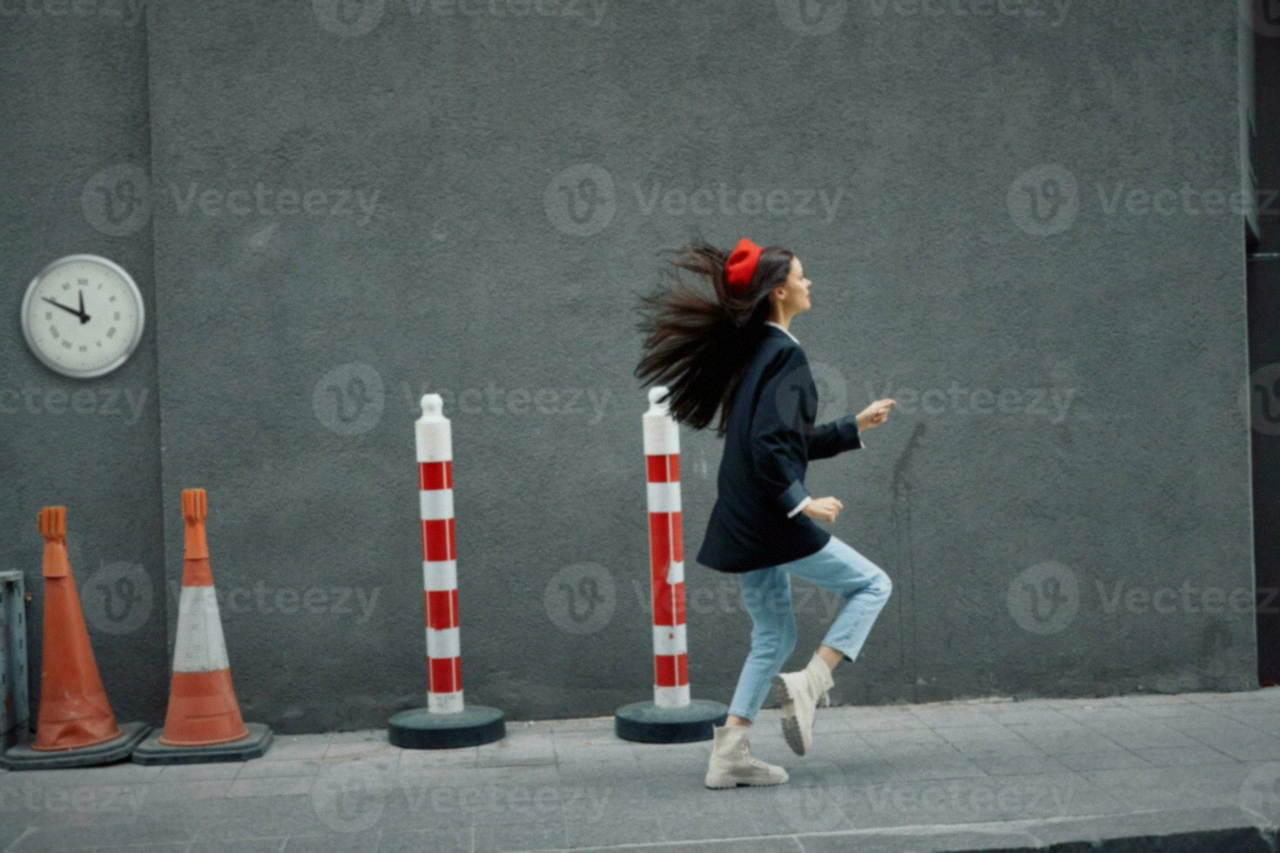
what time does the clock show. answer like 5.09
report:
11.49
